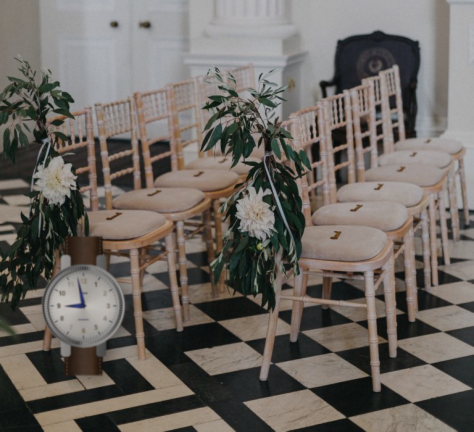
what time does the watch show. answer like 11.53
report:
8.58
